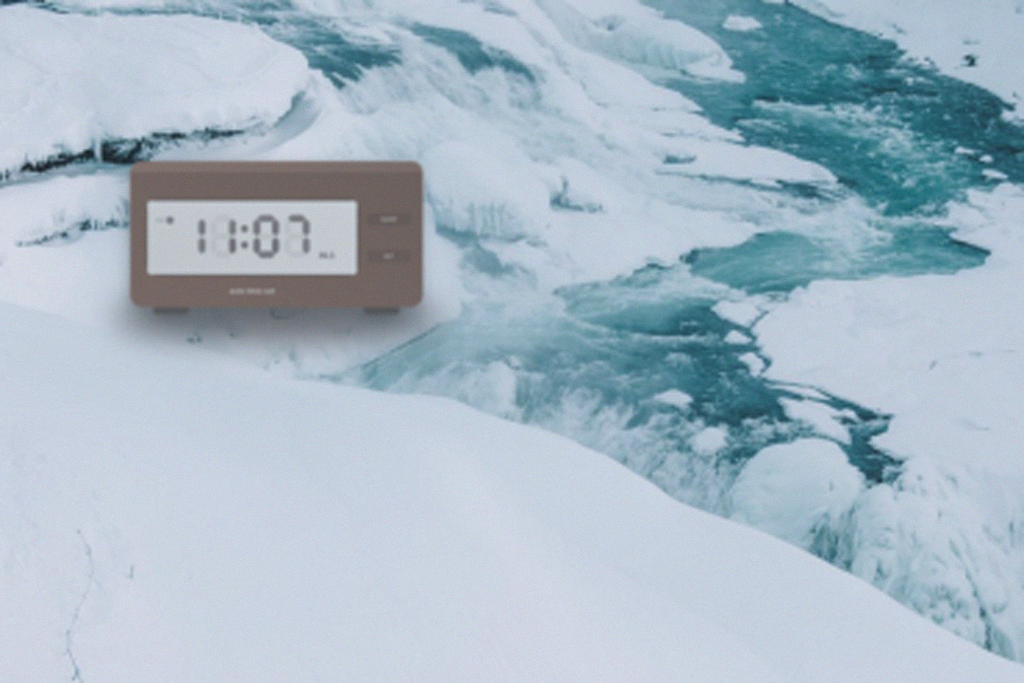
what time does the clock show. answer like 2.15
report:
11.07
